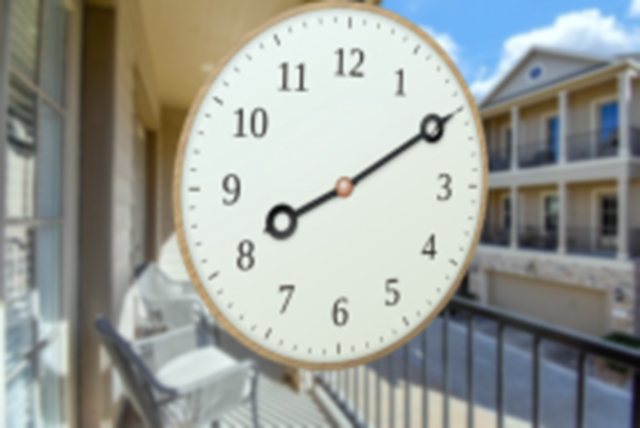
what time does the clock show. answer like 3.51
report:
8.10
